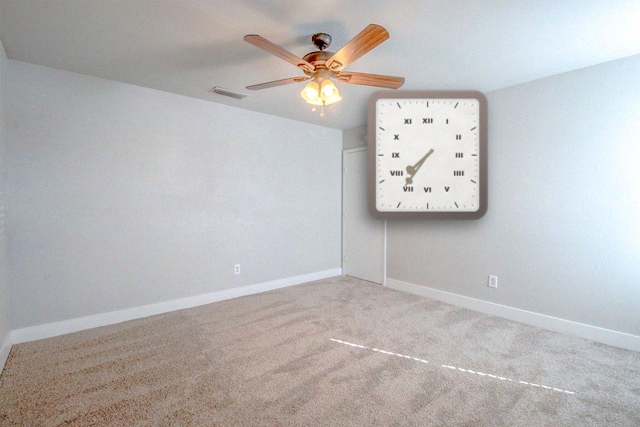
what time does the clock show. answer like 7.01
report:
7.36
